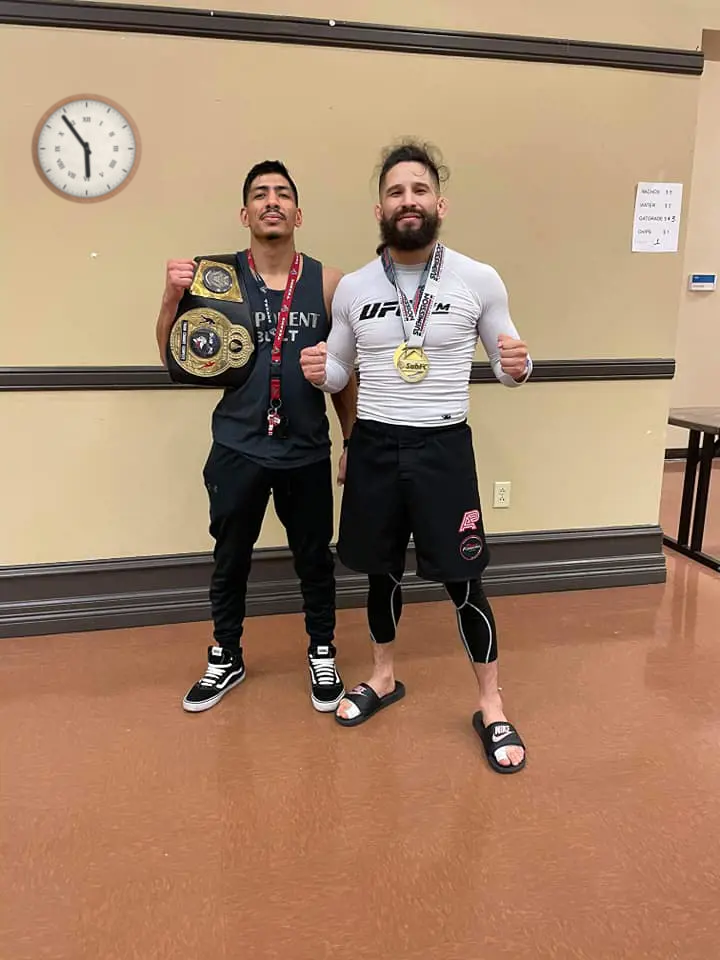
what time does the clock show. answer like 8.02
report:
5.54
